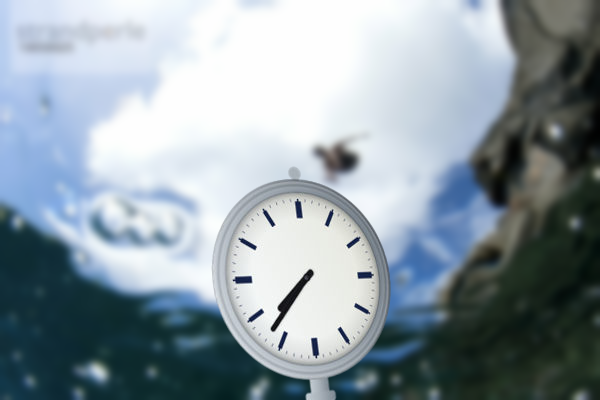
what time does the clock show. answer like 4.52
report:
7.37
